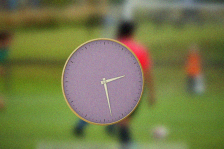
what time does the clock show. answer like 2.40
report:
2.28
